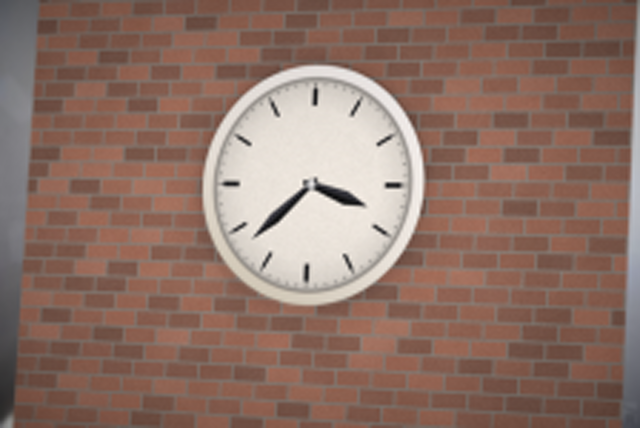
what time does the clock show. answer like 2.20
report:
3.38
